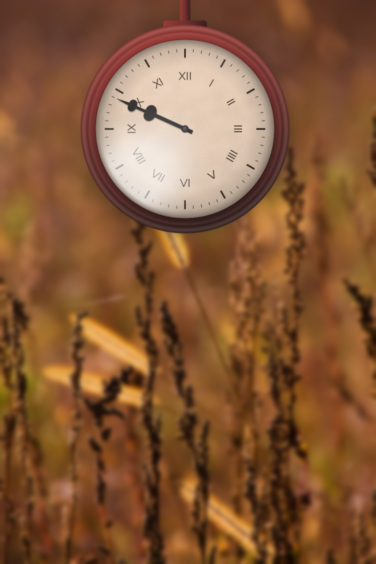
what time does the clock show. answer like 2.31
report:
9.49
